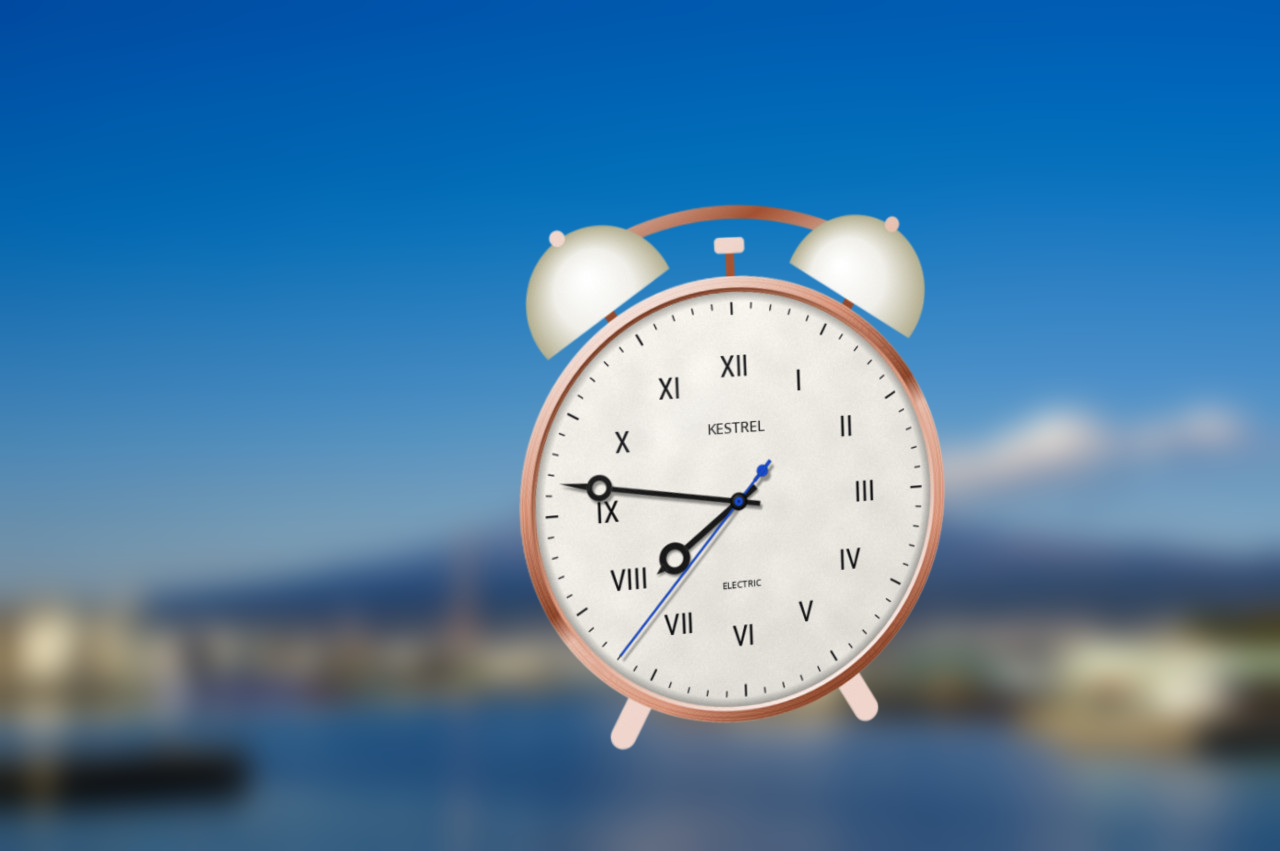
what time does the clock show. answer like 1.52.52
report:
7.46.37
